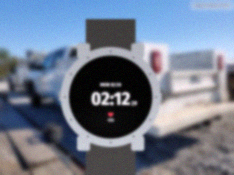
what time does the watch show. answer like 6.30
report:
2.12
